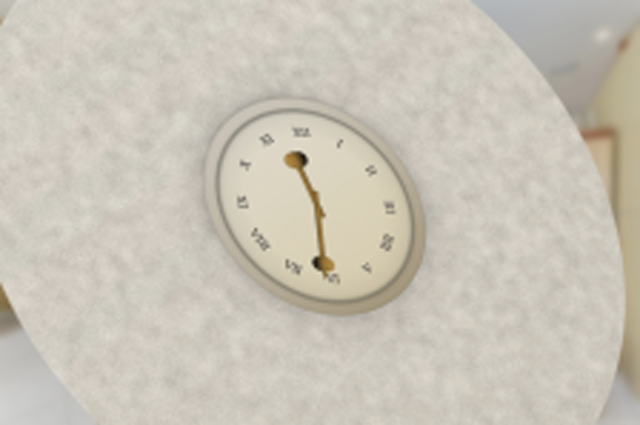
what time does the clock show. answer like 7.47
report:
11.31
